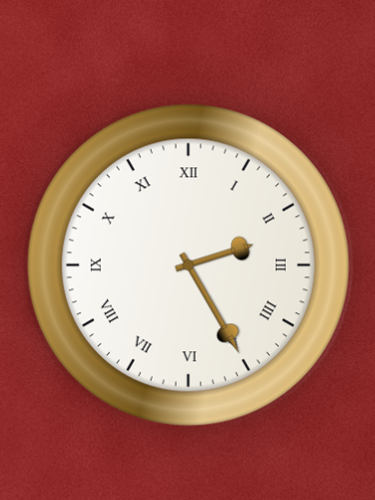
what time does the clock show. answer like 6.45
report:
2.25
